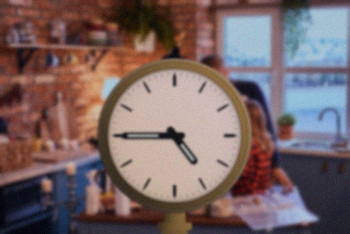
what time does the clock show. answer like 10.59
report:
4.45
